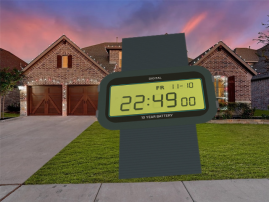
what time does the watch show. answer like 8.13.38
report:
22.49.00
